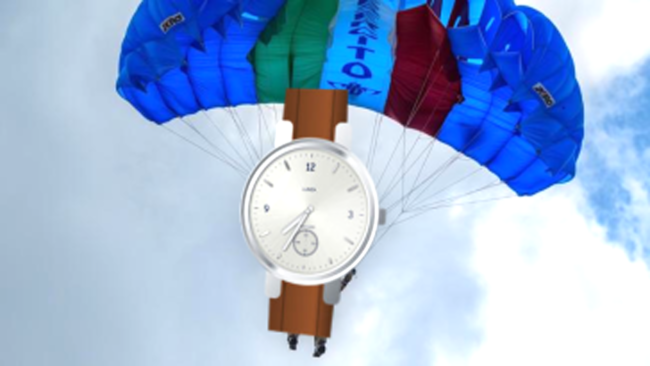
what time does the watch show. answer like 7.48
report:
7.35
